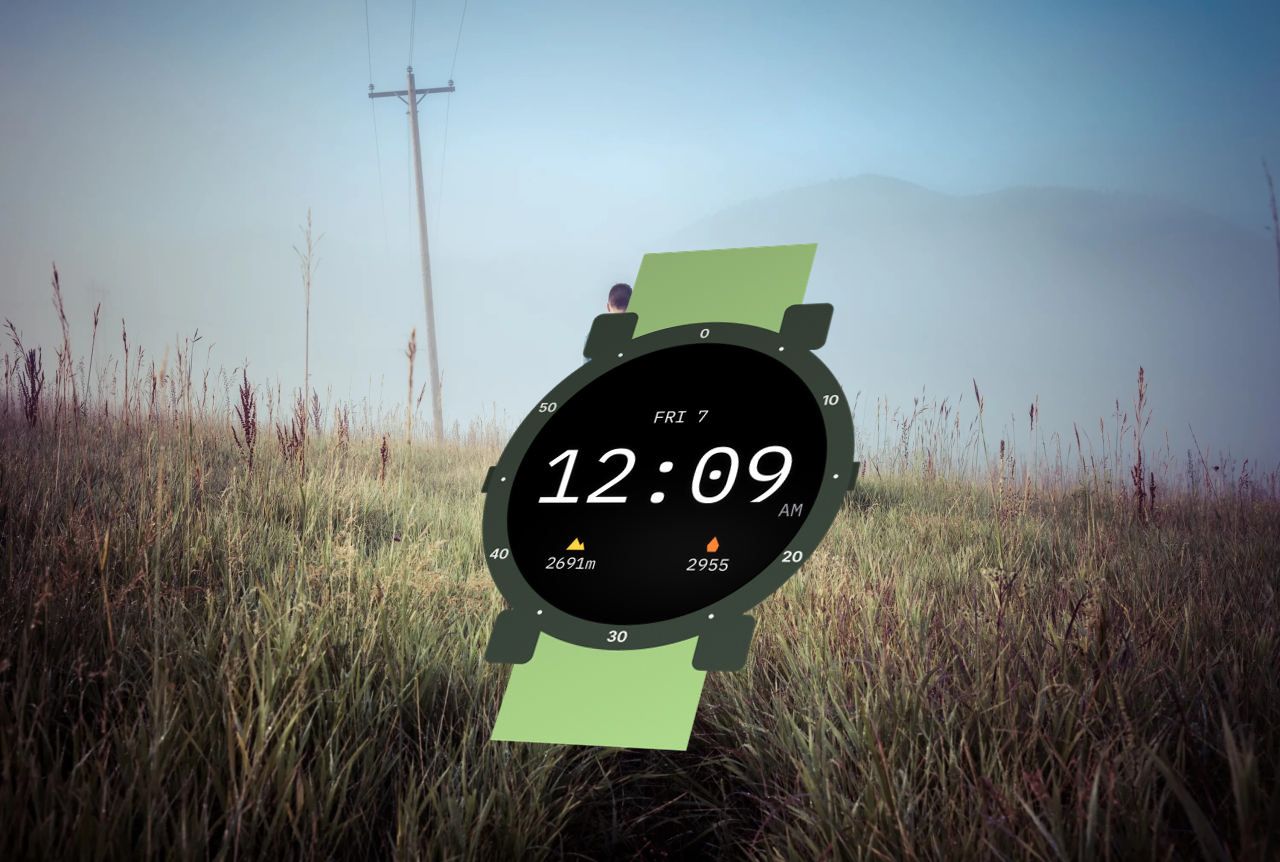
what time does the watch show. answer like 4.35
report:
12.09
